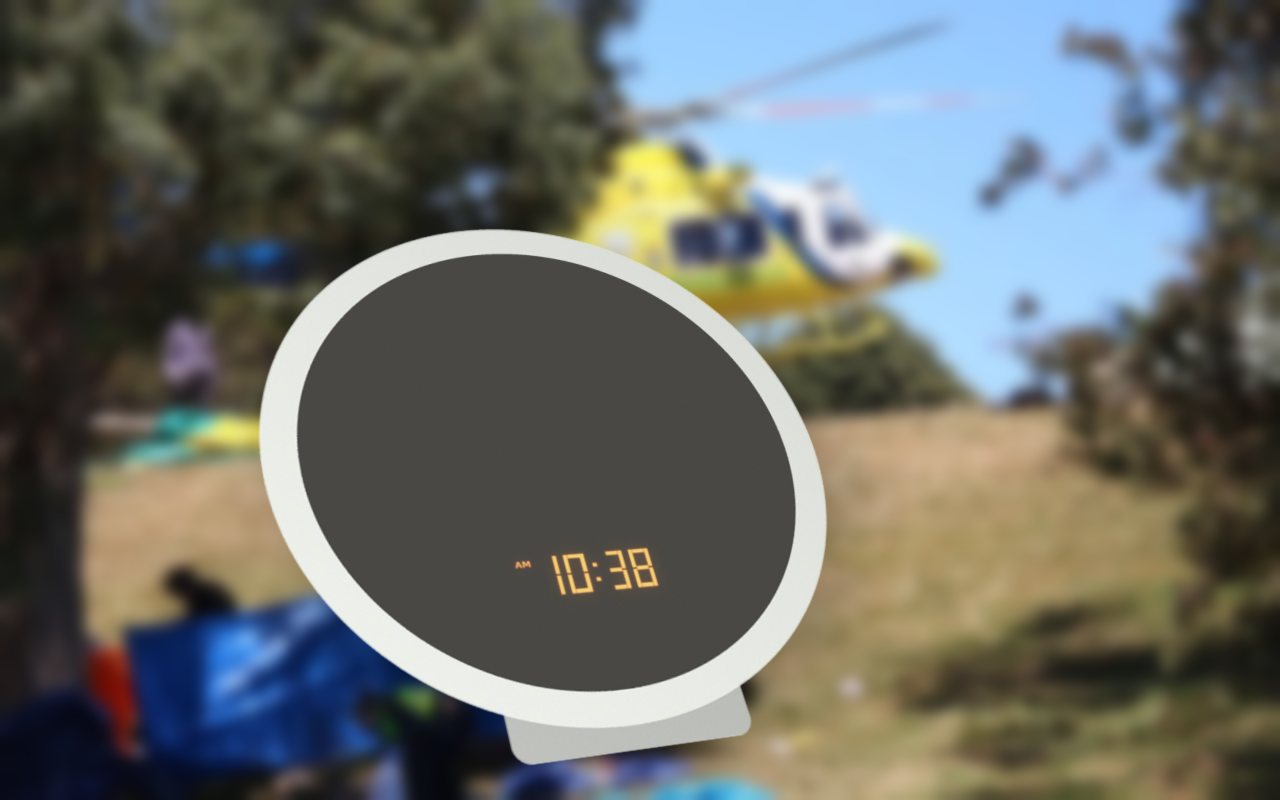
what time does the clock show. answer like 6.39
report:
10.38
